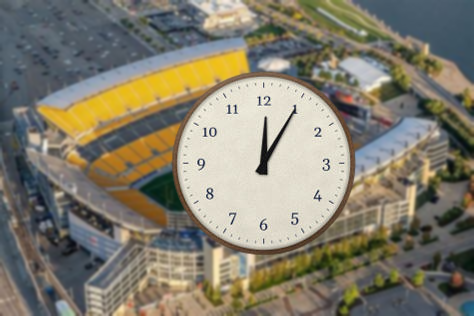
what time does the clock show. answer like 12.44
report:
12.05
